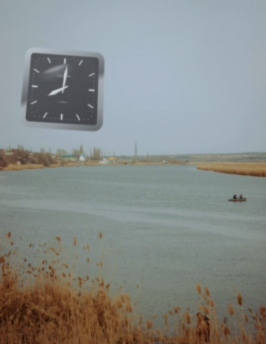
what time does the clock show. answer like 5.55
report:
8.01
